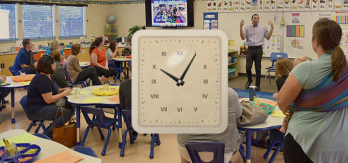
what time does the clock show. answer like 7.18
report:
10.05
